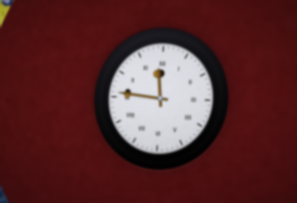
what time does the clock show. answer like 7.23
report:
11.46
